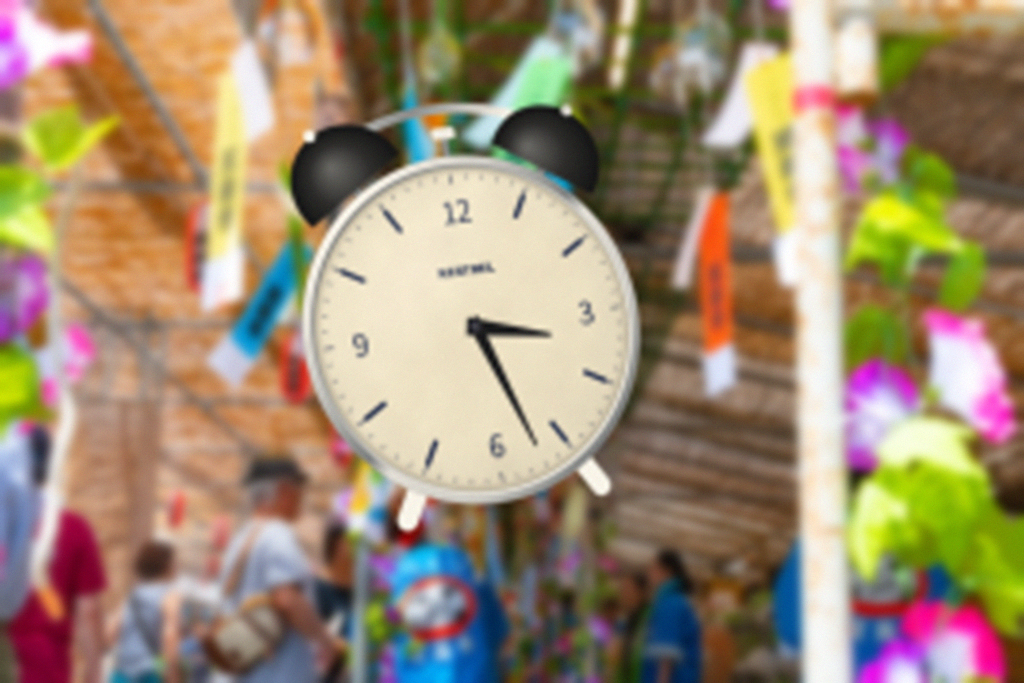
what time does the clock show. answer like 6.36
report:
3.27
